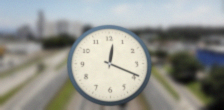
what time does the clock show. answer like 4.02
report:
12.19
